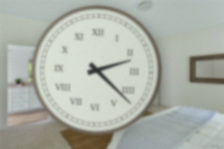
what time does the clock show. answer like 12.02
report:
2.22
